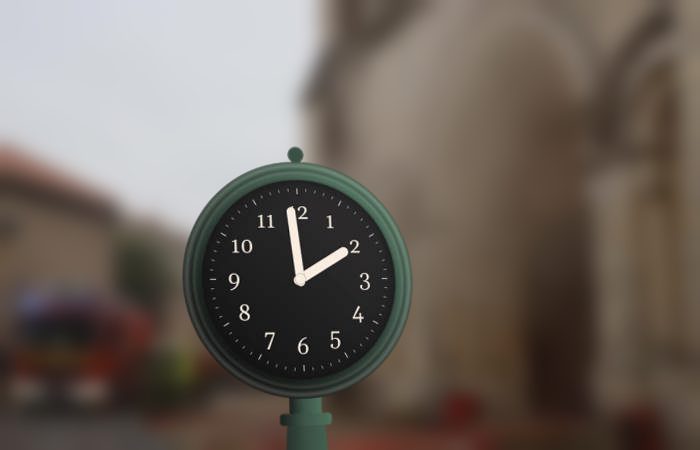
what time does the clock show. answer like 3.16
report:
1.59
